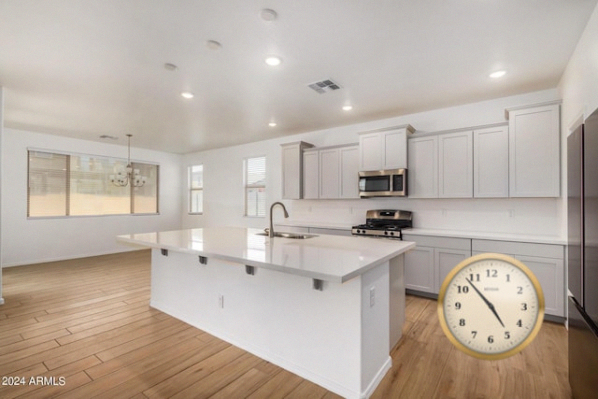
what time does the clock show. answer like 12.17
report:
4.53
